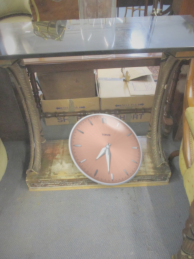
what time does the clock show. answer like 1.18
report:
7.31
